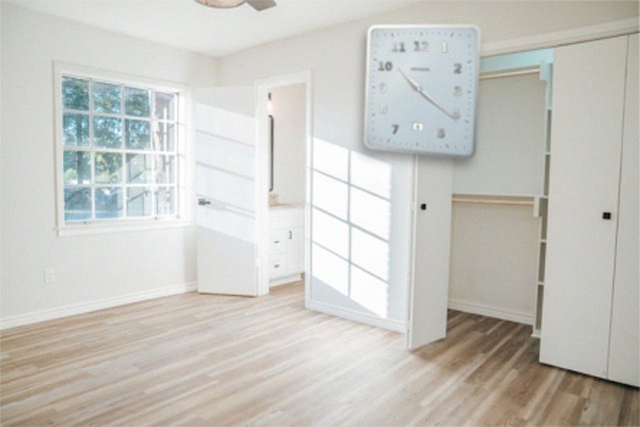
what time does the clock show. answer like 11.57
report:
10.21
